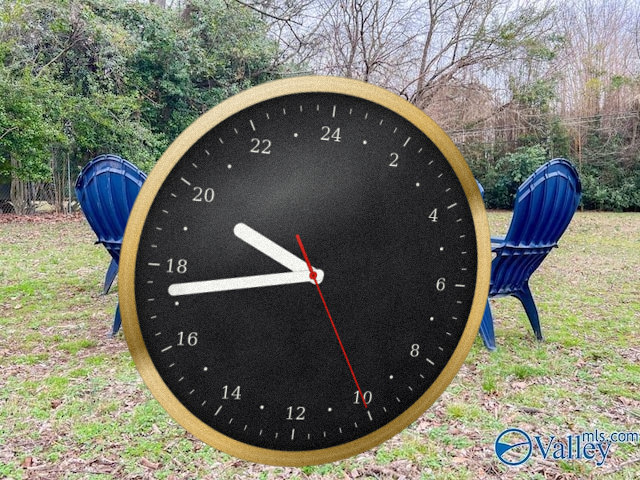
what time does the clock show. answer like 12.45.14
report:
19.43.25
